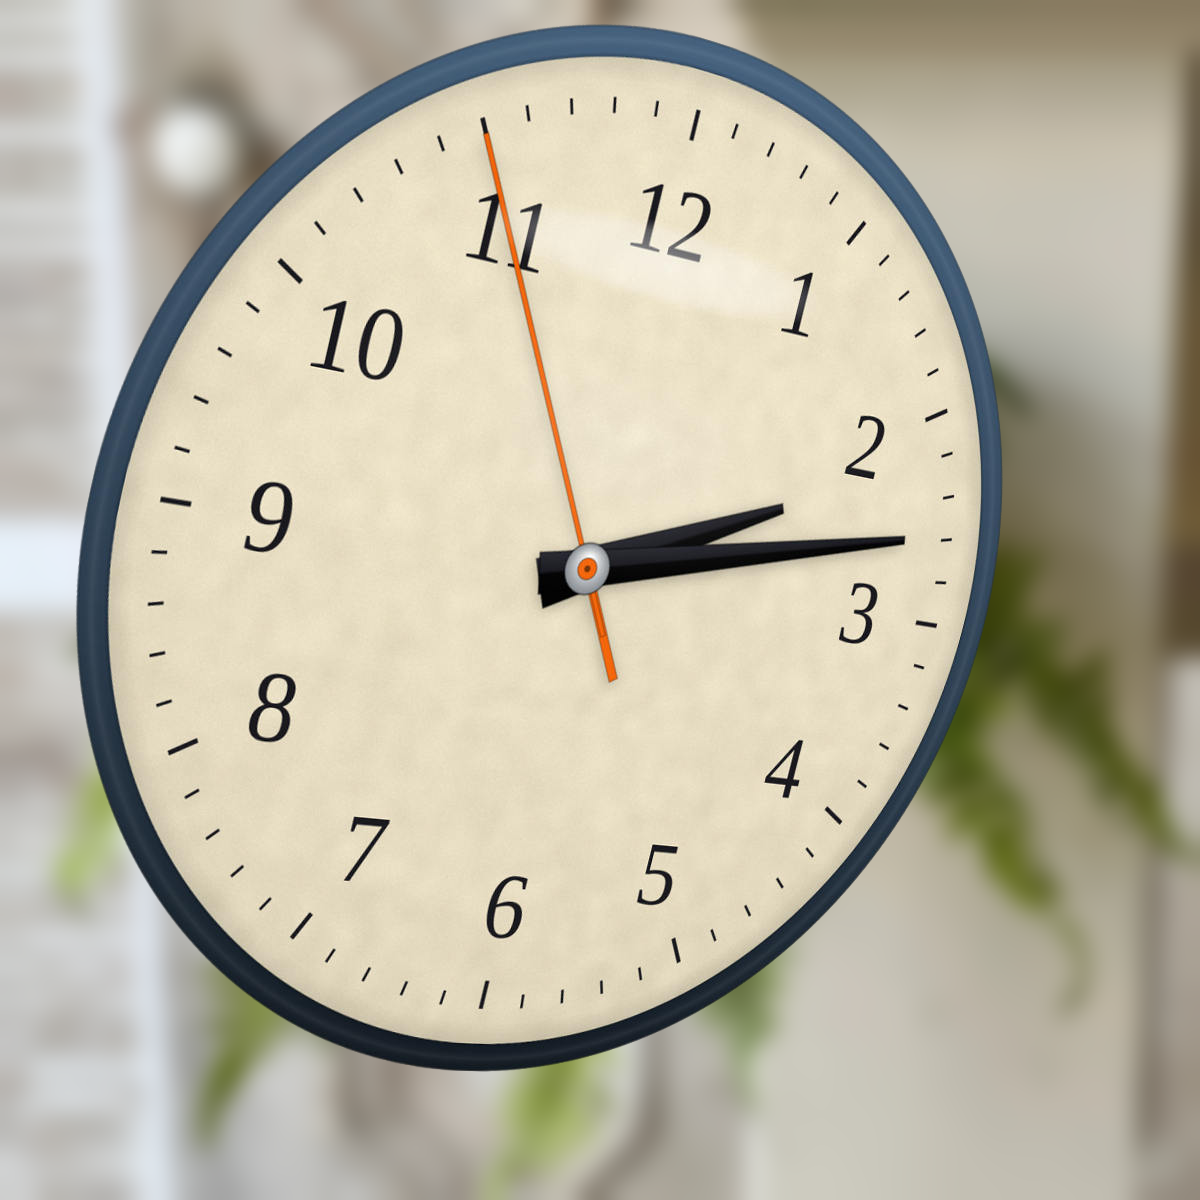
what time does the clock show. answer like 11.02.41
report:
2.12.55
